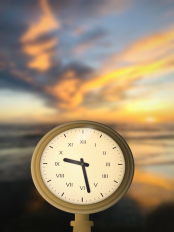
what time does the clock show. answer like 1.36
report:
9.28
